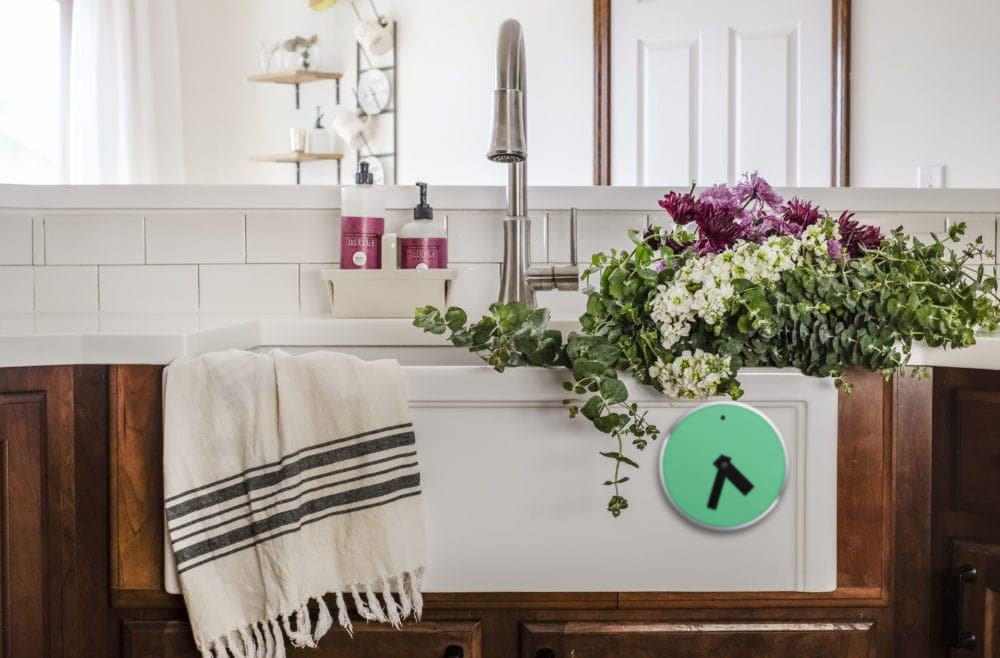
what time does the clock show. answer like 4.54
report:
4.33
